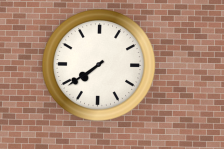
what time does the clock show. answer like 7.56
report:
7.39
